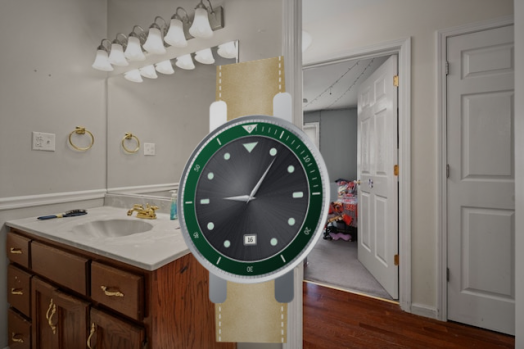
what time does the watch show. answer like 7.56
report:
9.06
